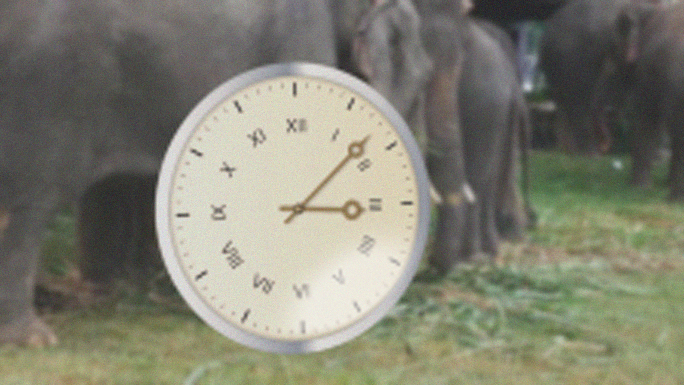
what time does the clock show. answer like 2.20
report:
3.08
